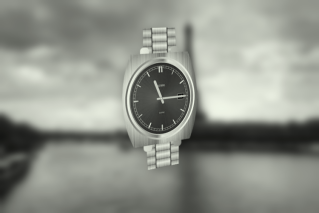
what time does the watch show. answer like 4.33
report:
11.15
